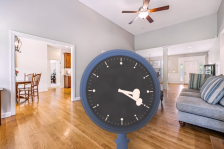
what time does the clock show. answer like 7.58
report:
3.20
